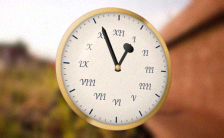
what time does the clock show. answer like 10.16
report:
12.56
